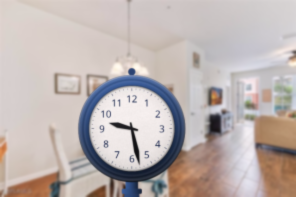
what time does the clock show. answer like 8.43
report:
9.28
